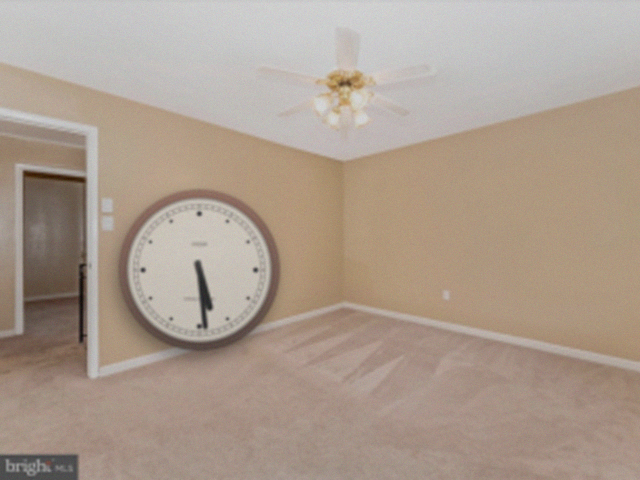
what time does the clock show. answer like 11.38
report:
5.29
